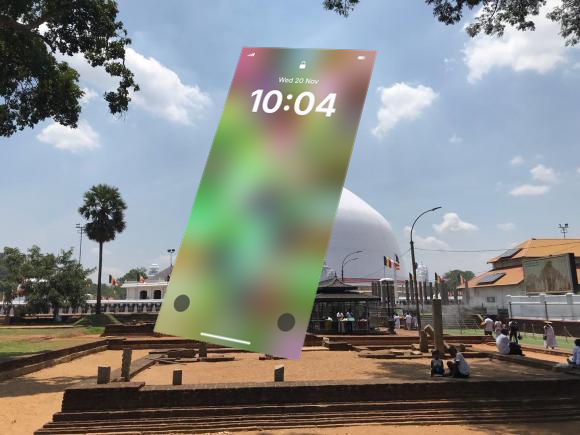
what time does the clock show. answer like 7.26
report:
10.04
